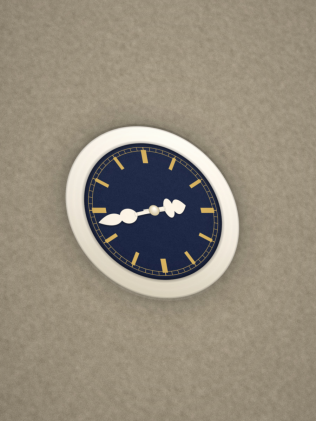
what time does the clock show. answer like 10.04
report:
2.43
